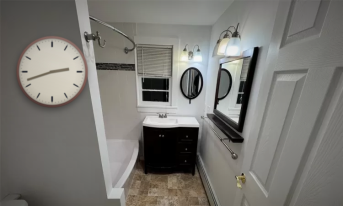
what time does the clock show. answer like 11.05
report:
2.42
